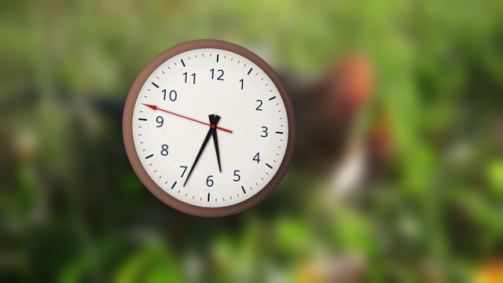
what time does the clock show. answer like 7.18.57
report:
5.33.47
